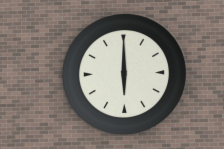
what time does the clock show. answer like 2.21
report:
6.00
